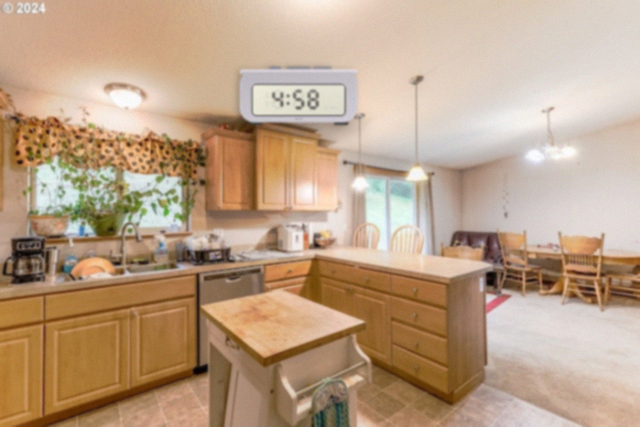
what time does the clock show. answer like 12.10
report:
4.58
